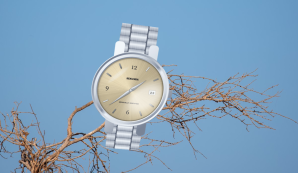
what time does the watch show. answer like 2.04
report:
1.38
